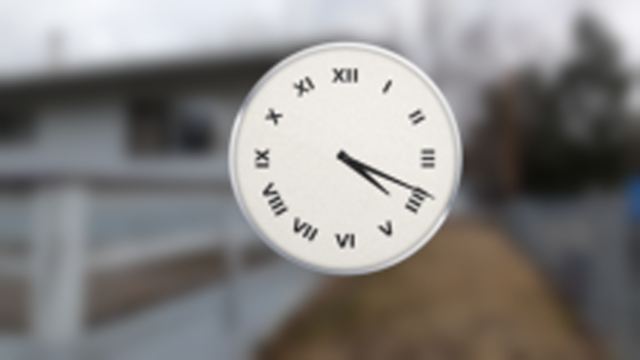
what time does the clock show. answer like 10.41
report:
4.19
